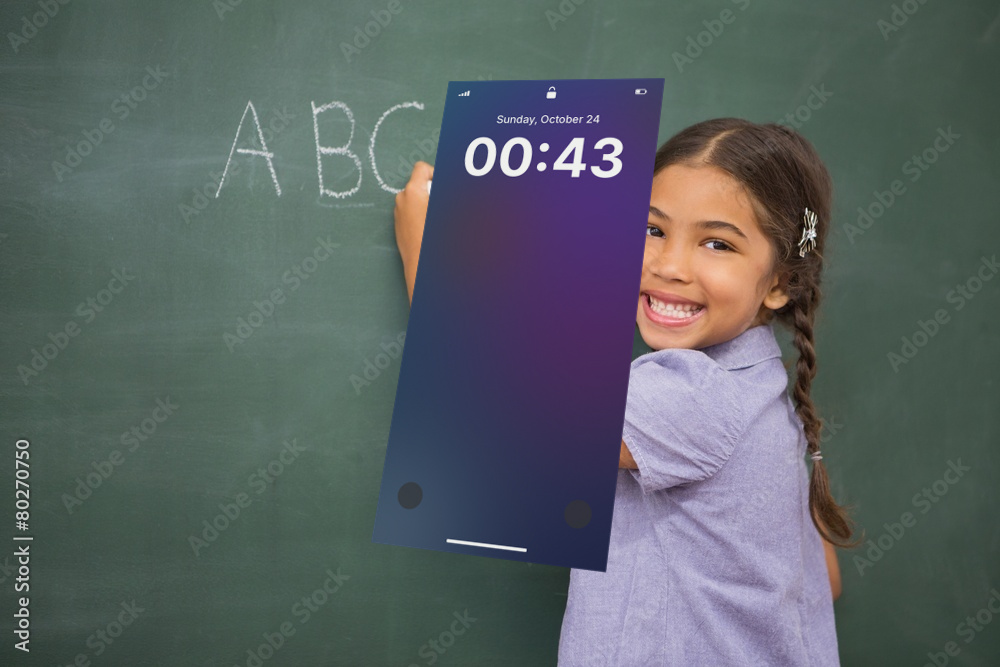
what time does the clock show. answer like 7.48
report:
0.43
